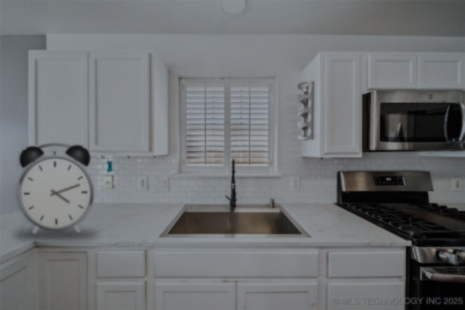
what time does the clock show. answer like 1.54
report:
4.12
